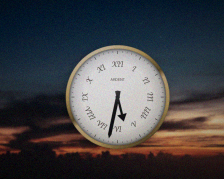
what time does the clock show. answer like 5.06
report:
5.32
